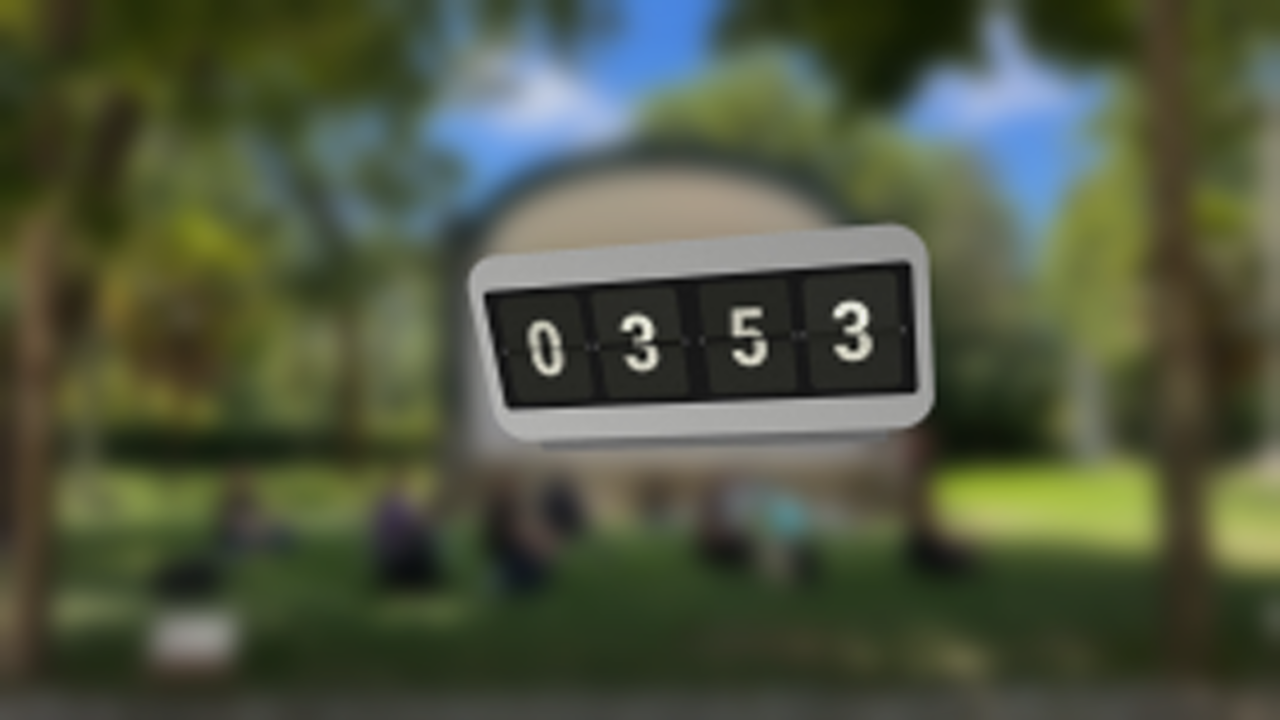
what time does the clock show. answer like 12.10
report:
3.53
